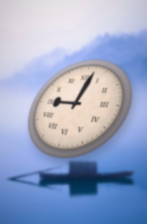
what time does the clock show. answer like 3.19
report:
9.02
